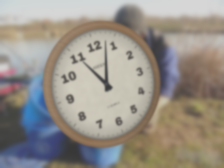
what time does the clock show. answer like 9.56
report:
11.03
